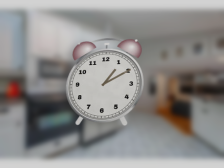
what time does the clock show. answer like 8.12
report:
1.10
